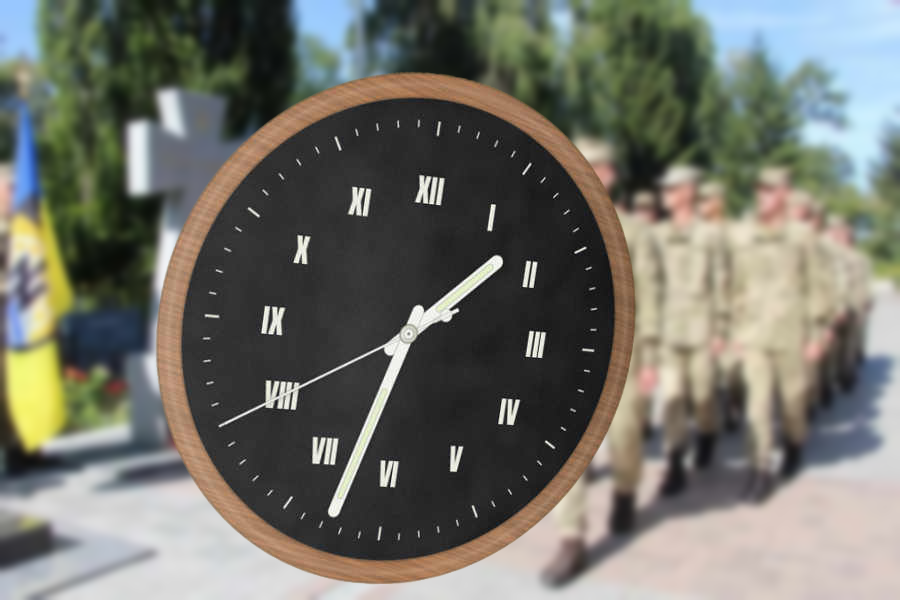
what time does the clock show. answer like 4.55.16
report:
1.32.40
